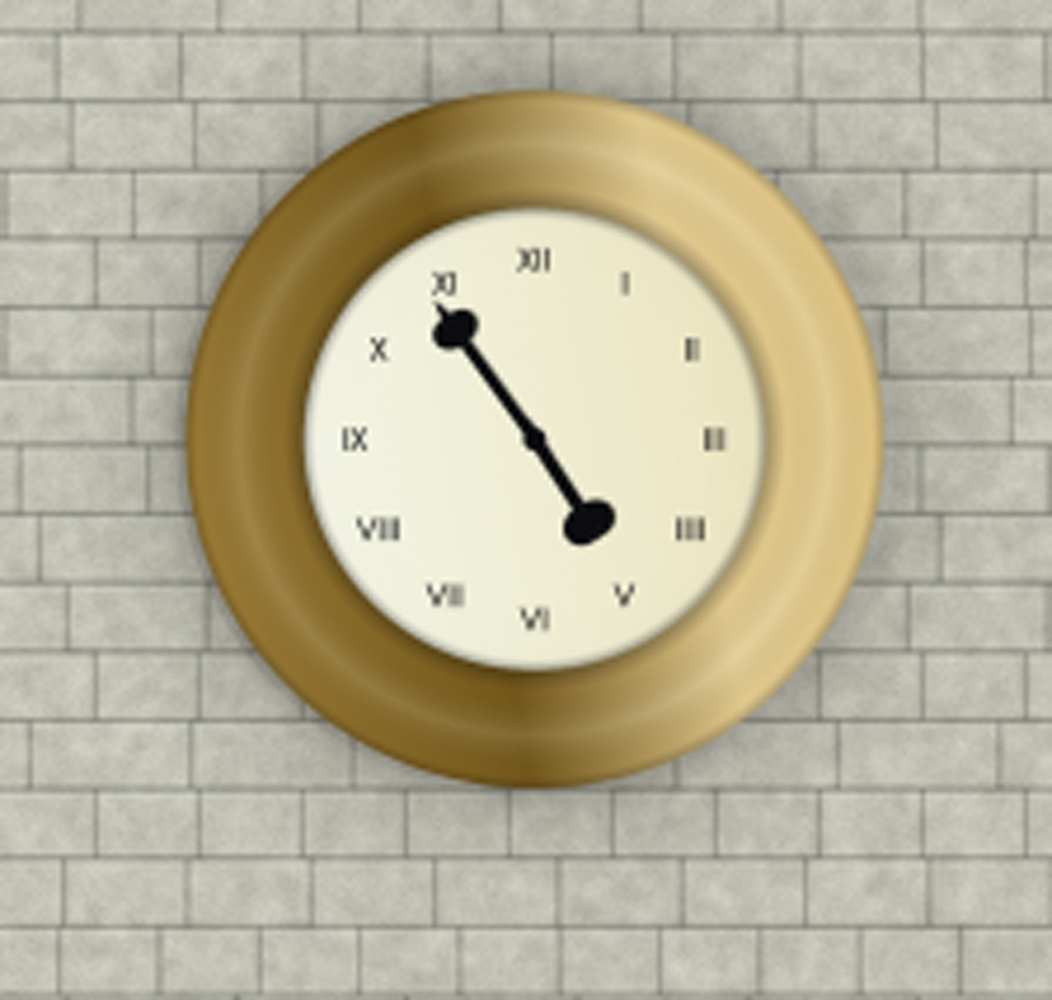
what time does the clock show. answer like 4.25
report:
4.54
